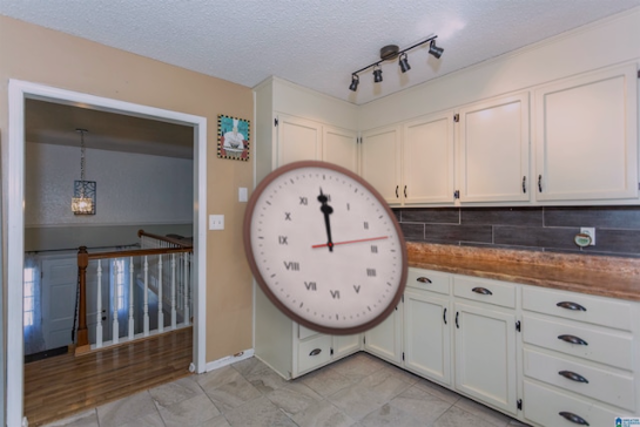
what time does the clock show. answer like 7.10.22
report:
11.59.13
